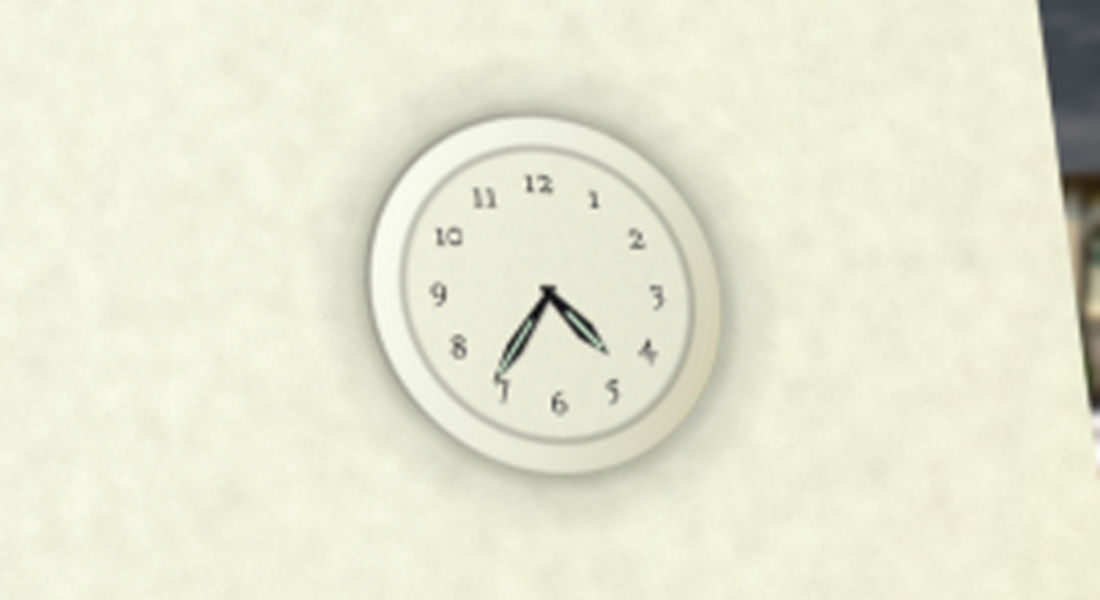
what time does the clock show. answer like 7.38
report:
4.36
